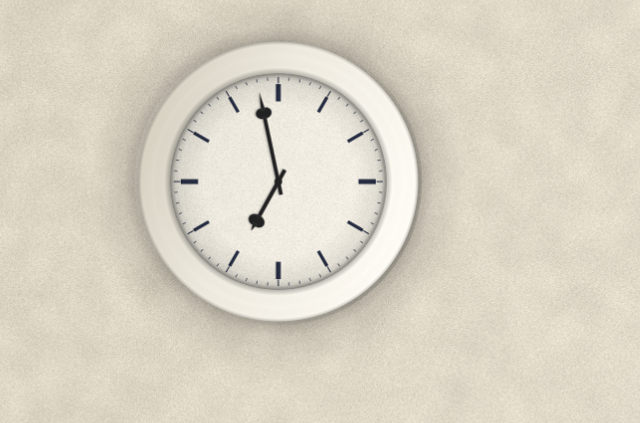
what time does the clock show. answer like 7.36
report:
6.58
